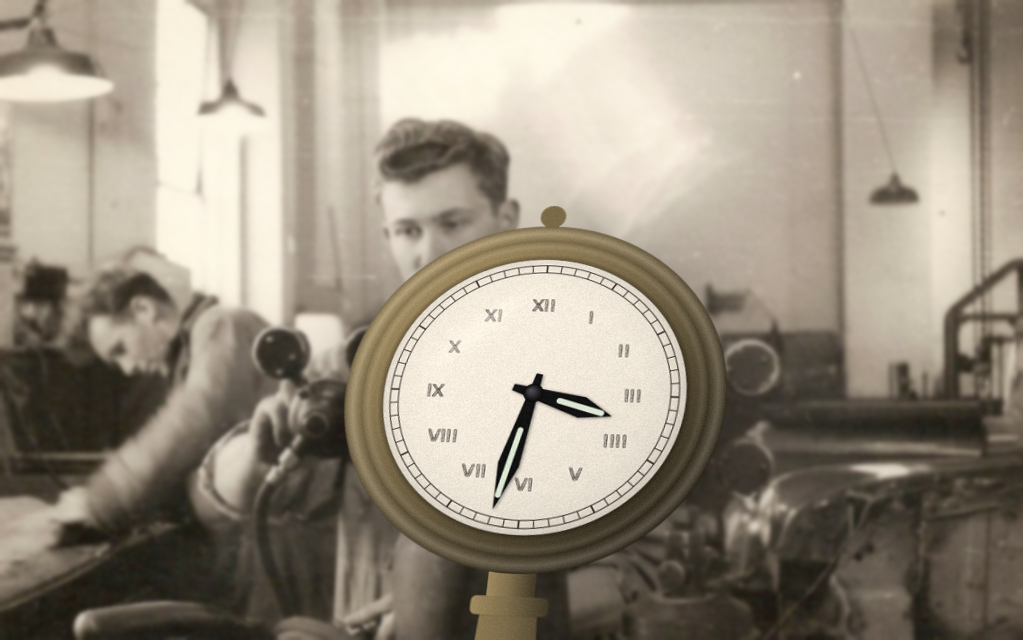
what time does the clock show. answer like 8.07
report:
3.32
